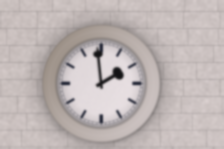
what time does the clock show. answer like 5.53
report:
1.59
